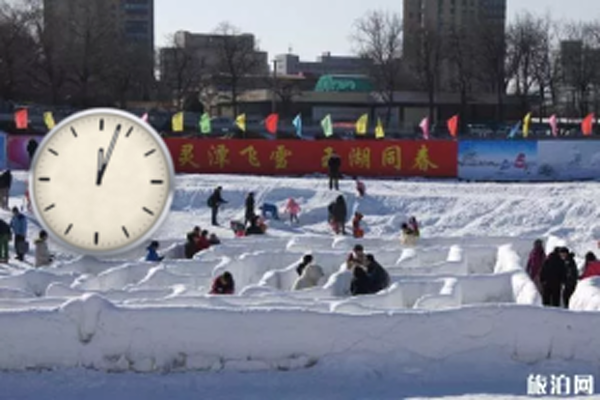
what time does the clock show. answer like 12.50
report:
12.03
